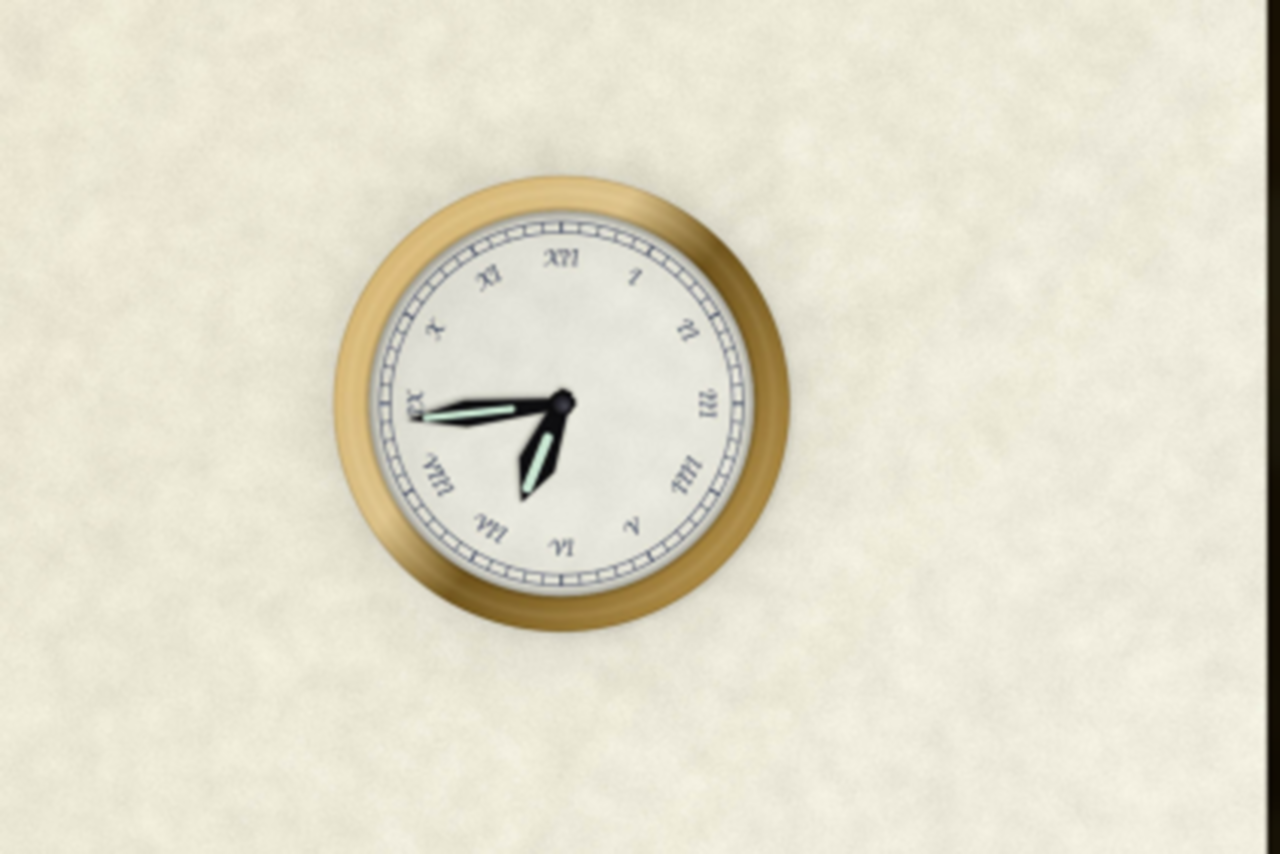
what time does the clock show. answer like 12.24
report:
6.44
